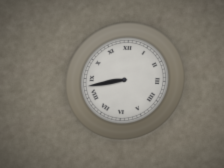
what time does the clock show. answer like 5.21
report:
8.43
